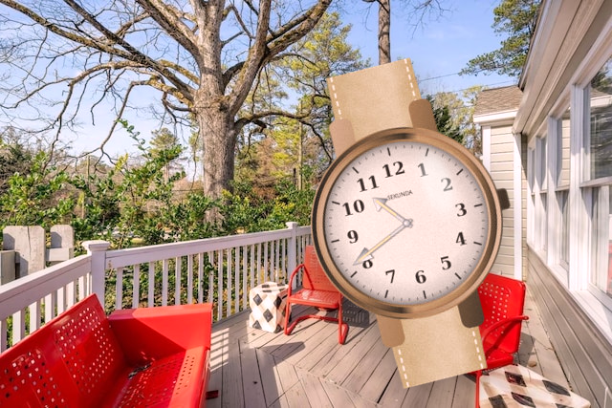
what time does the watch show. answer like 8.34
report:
10.41
